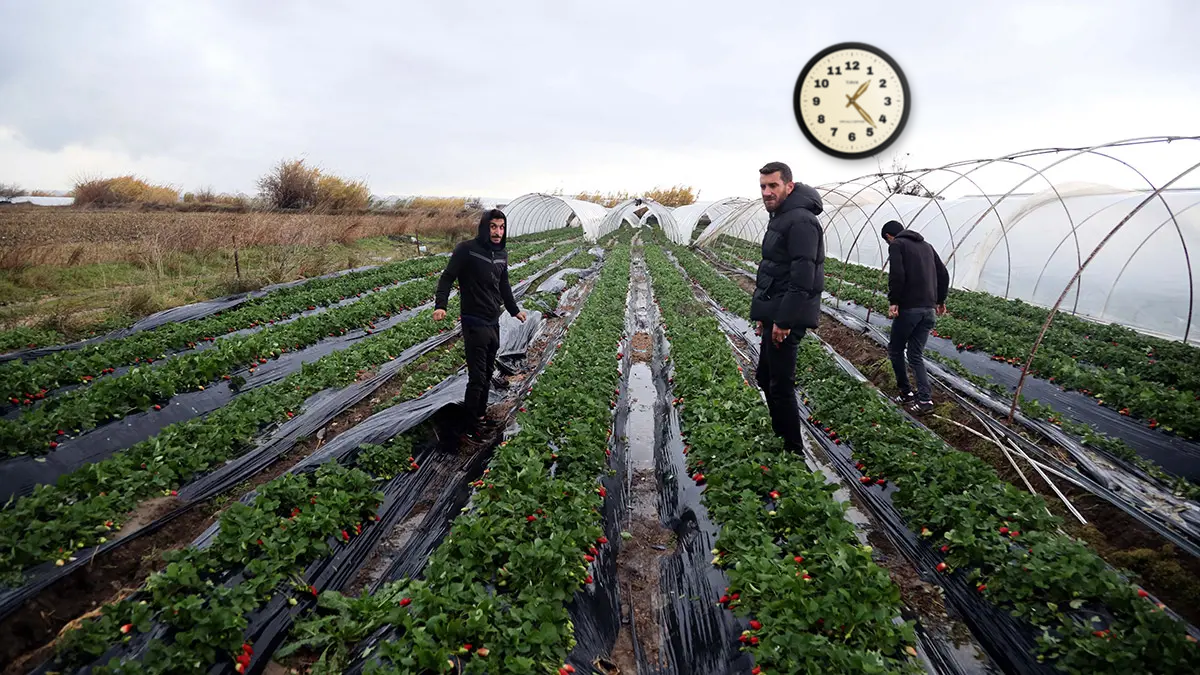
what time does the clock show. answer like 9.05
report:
1.23
